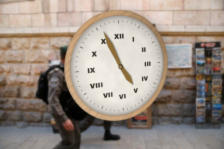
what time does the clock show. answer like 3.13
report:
4.56
